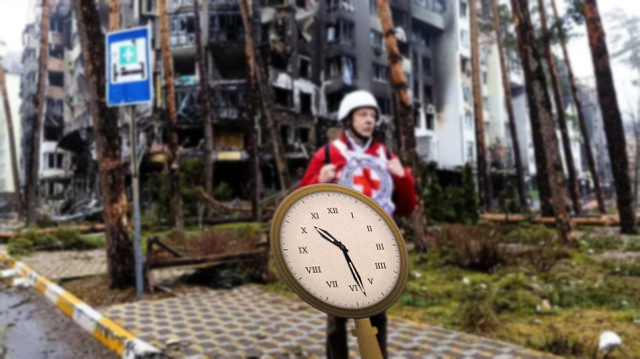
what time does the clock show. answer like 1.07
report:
10.28
